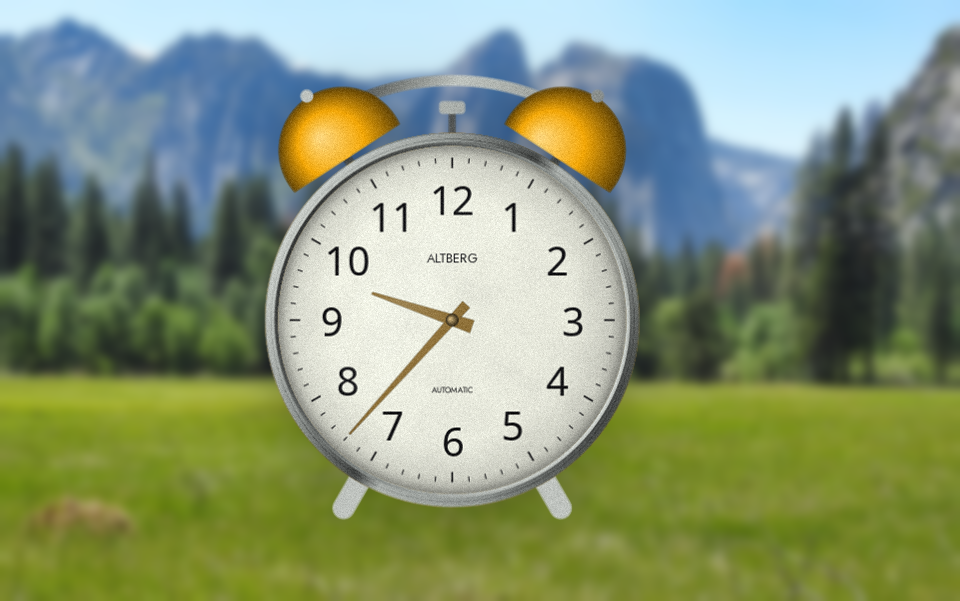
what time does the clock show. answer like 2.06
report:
9.37
